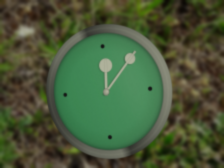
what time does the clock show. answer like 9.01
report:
12.07
